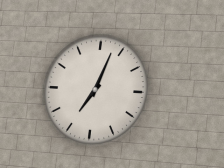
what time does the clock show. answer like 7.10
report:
7.03
